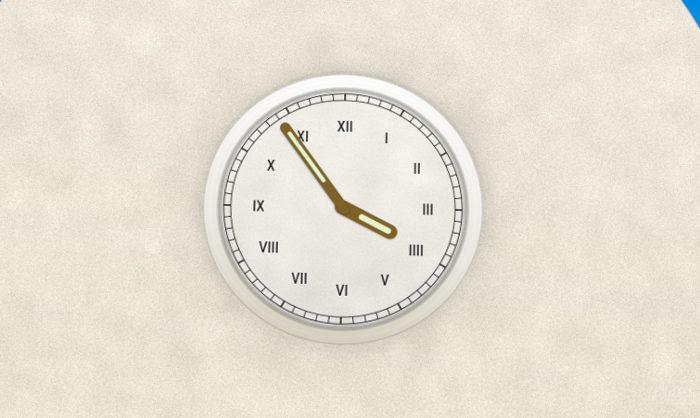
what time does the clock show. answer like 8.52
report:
3.54
